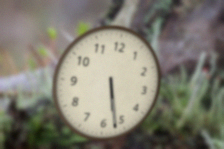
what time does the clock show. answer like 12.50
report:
5.27
